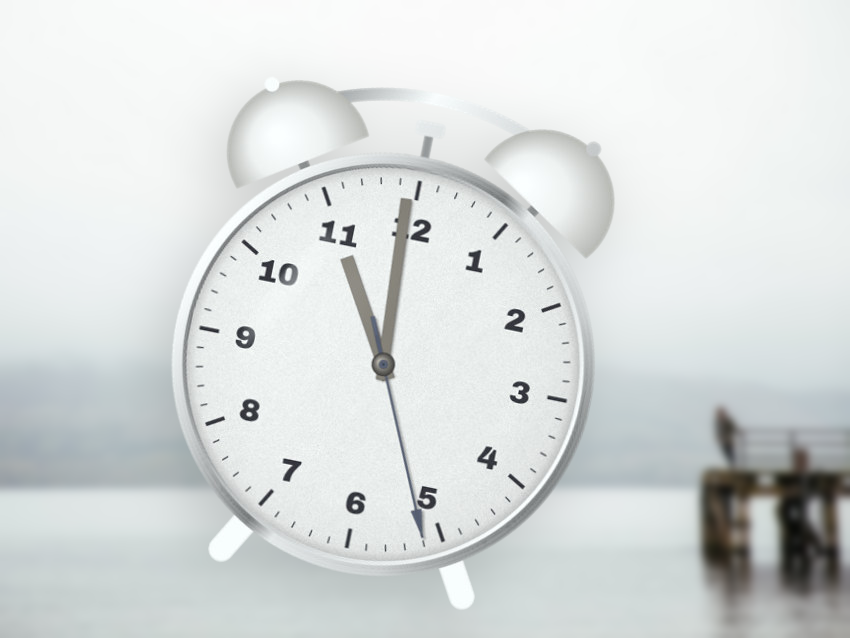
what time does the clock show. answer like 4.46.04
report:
10.59.26
